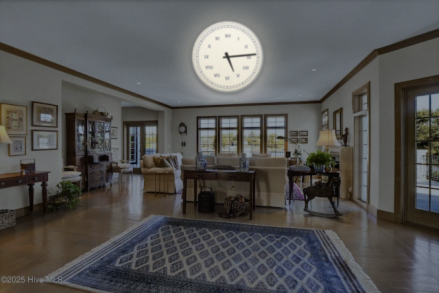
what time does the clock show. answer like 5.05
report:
5.14
